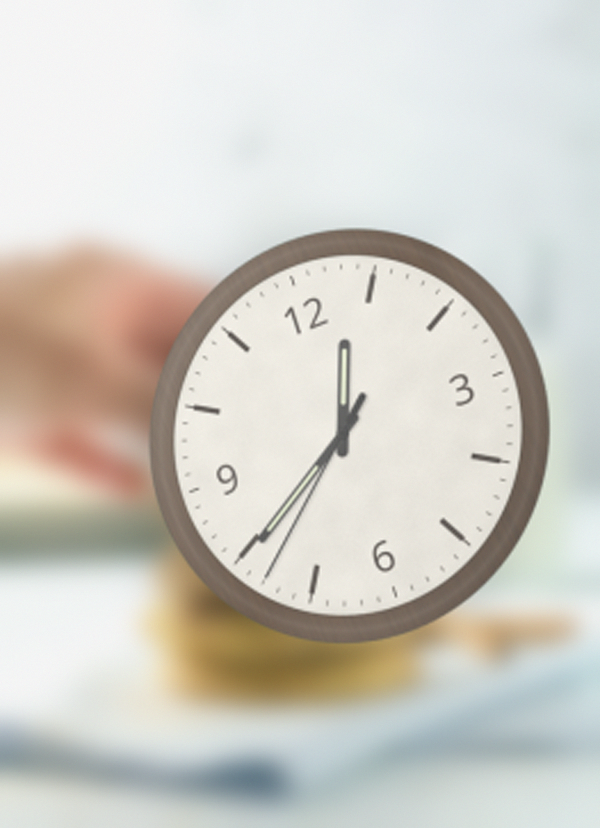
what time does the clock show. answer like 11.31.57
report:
12.39.38
